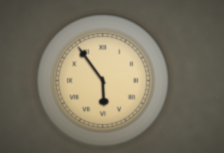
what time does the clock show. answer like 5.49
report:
5.54
